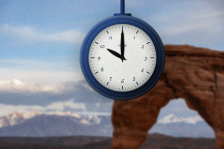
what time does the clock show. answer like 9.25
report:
10.00
